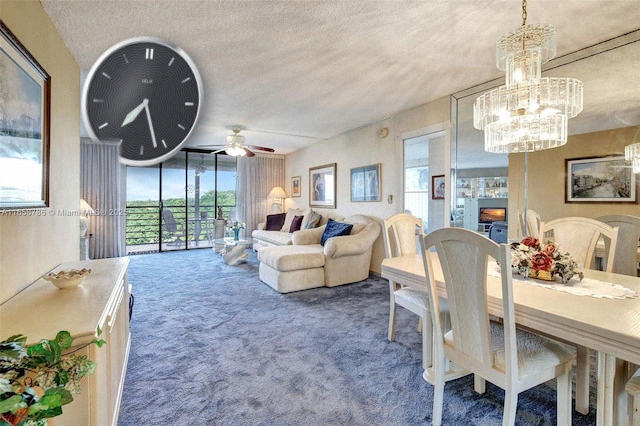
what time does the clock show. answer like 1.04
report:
7.27
